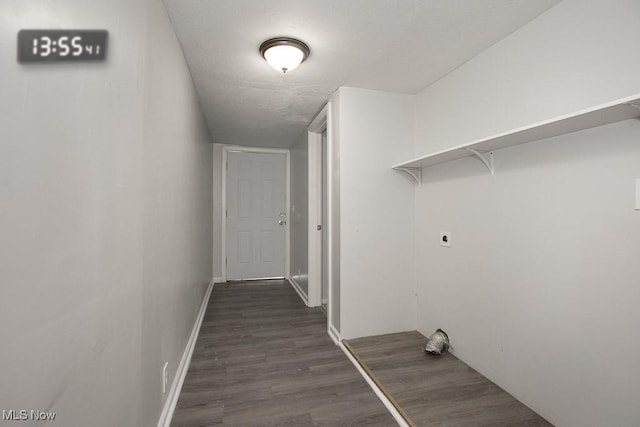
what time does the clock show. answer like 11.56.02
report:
13.55.41
